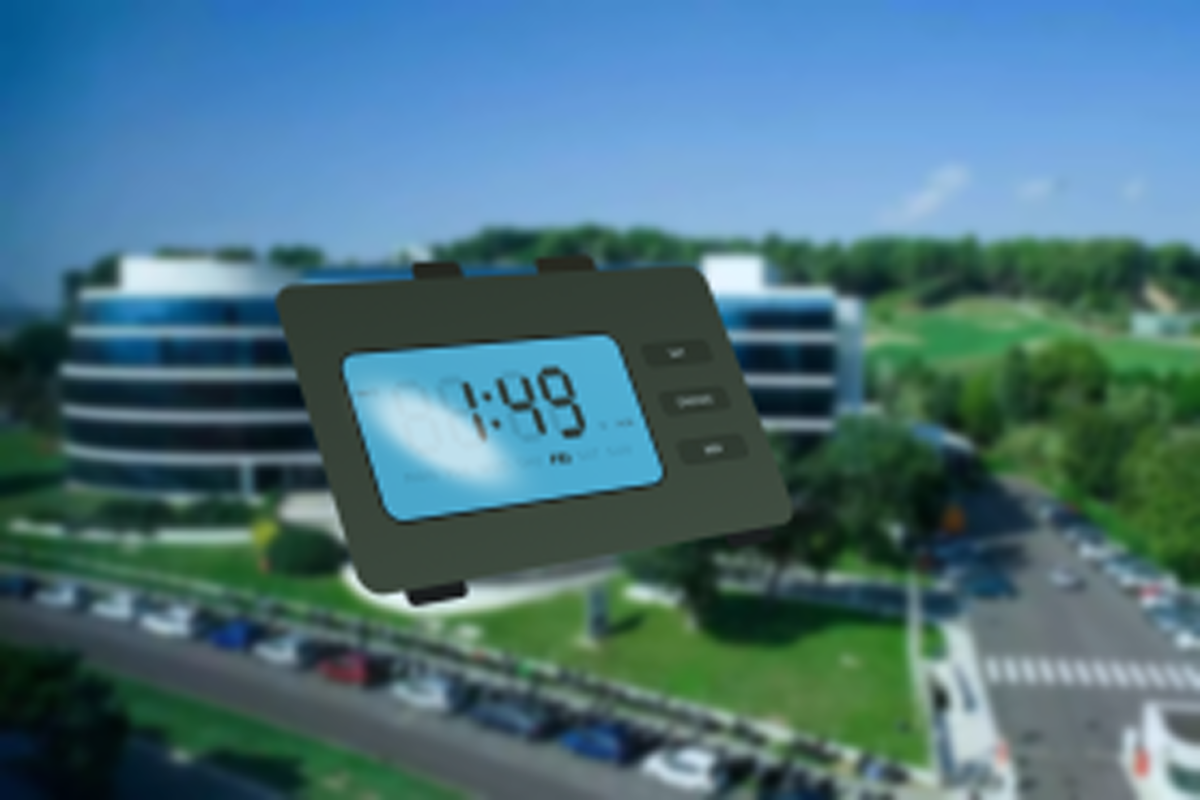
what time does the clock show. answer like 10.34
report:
1.49
